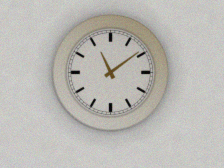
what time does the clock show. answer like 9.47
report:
11.09
